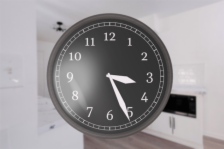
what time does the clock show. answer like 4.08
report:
3.26
